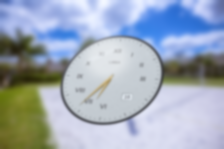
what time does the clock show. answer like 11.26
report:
6.36
